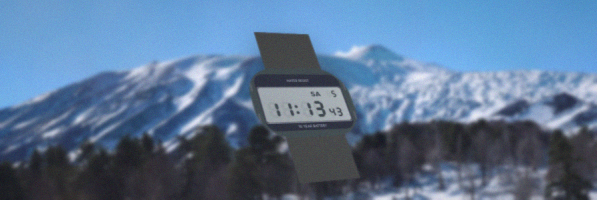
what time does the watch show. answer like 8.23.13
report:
11.13.43
